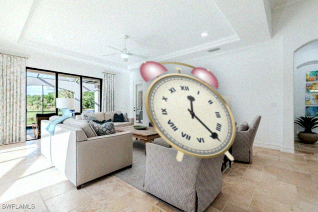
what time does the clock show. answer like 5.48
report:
12.24
